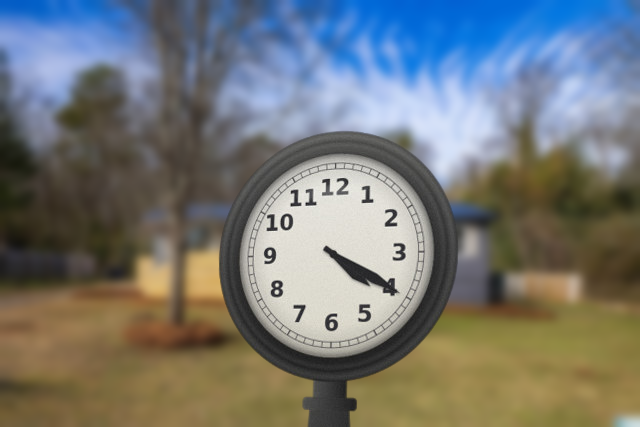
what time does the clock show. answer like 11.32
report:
4.20
